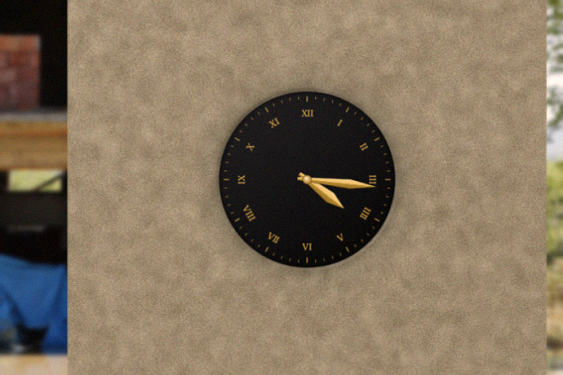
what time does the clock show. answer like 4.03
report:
4.16
